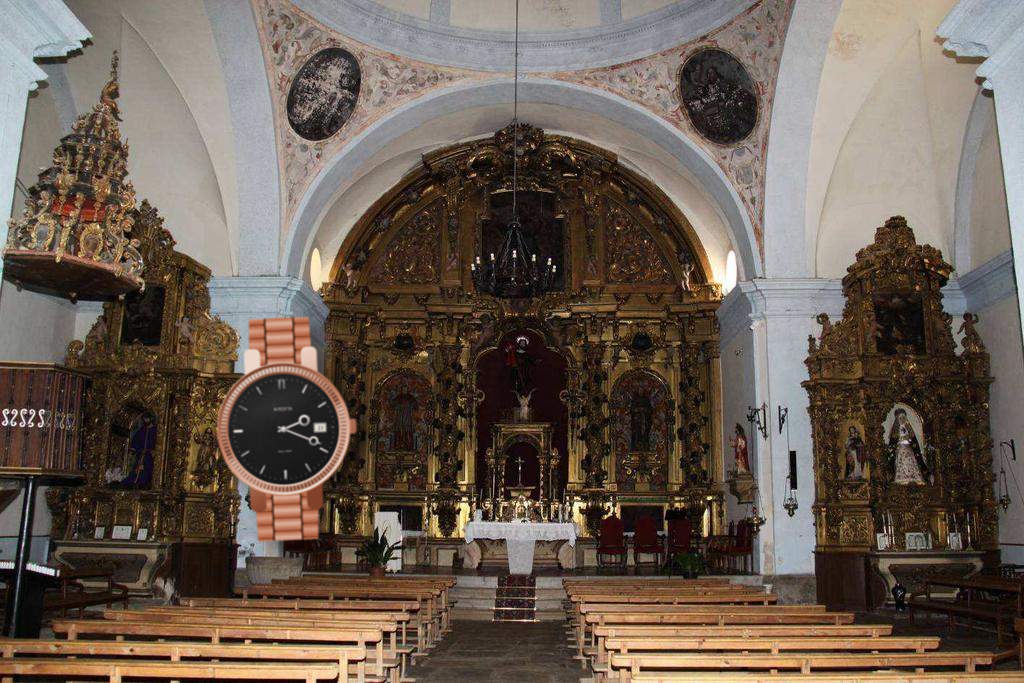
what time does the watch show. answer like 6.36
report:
2.19
